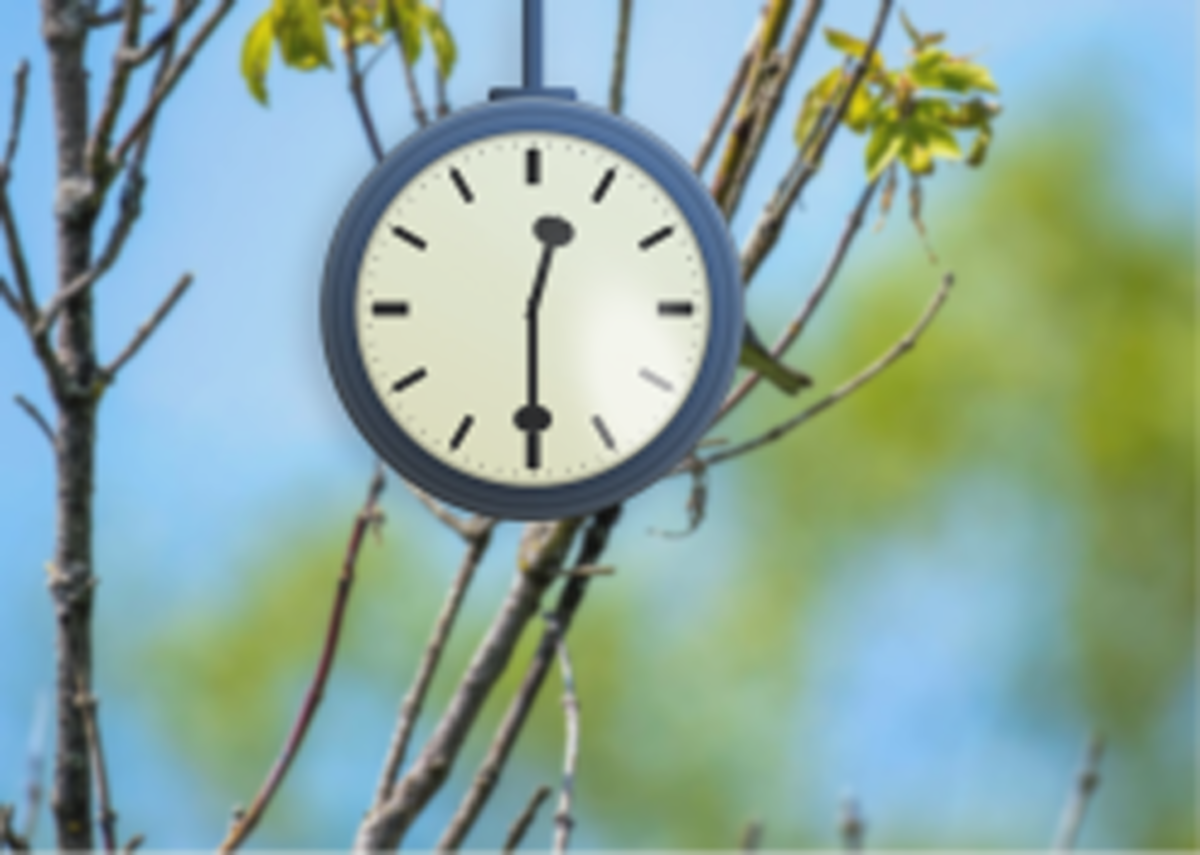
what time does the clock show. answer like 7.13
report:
12.30
